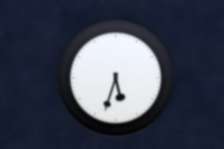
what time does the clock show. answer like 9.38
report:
5.33
